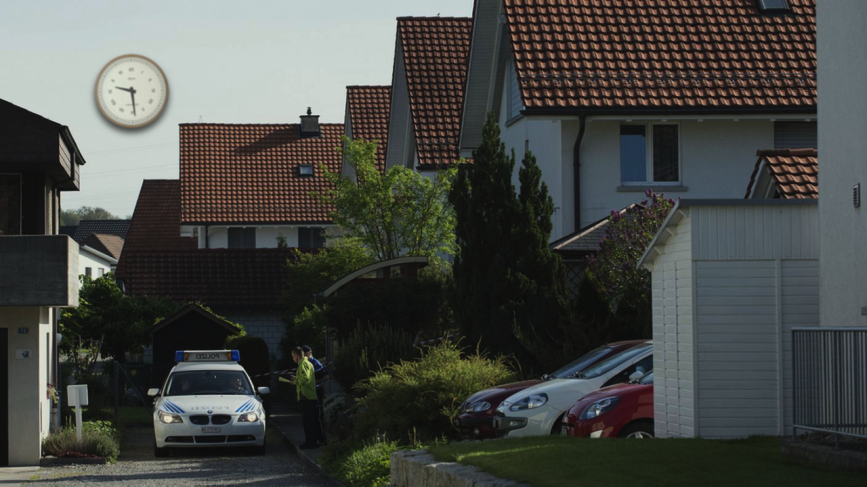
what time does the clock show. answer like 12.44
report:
9.29
